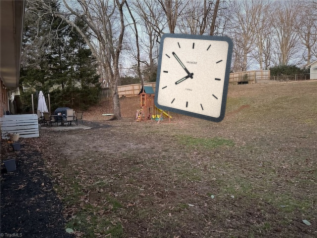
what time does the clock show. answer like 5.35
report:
7.52
